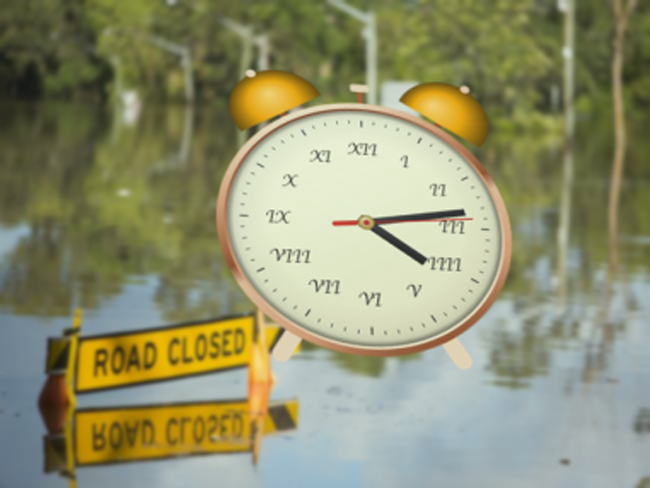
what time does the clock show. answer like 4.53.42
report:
4.13.14
